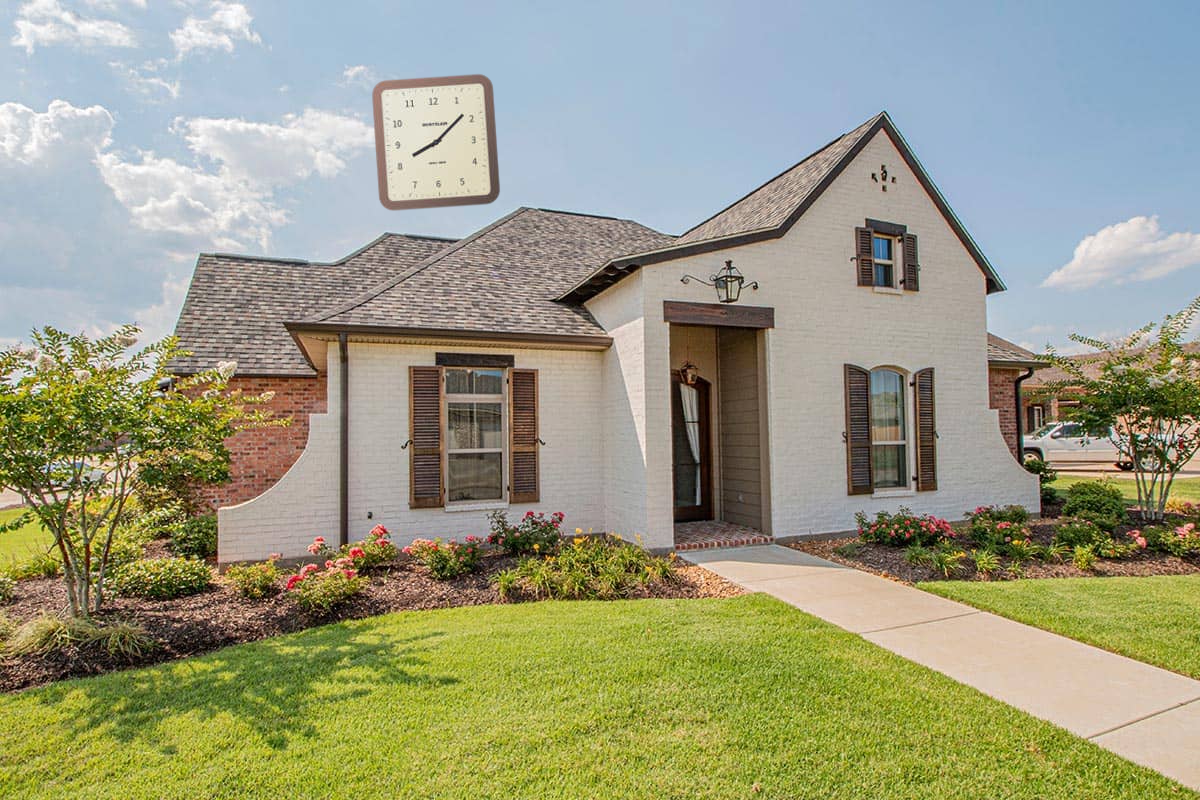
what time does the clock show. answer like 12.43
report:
8.08
